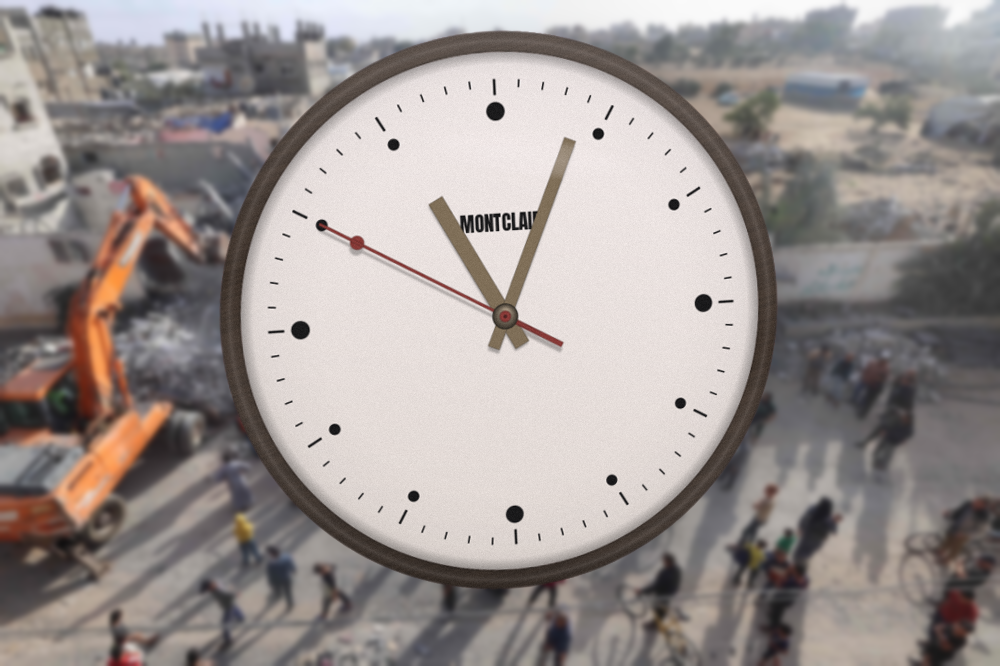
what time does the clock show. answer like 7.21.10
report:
11.03.50
